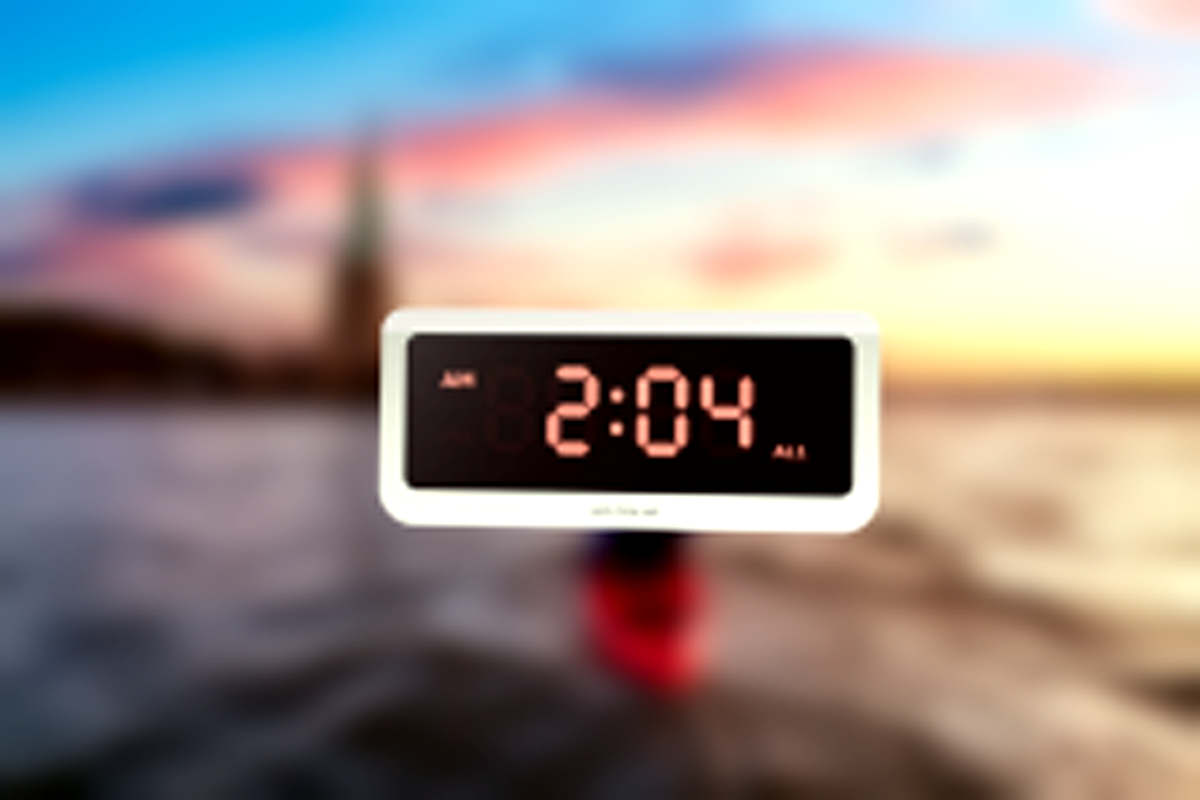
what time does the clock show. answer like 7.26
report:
2.04
